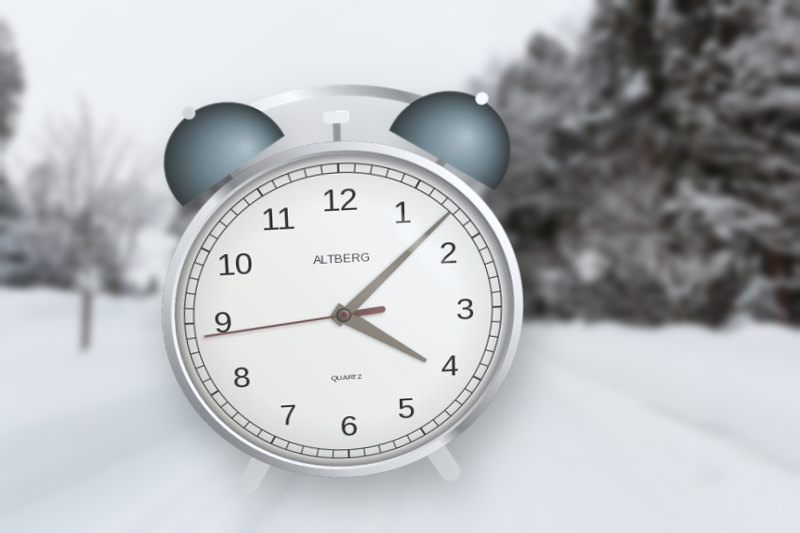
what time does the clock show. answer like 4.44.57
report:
4.07.44
